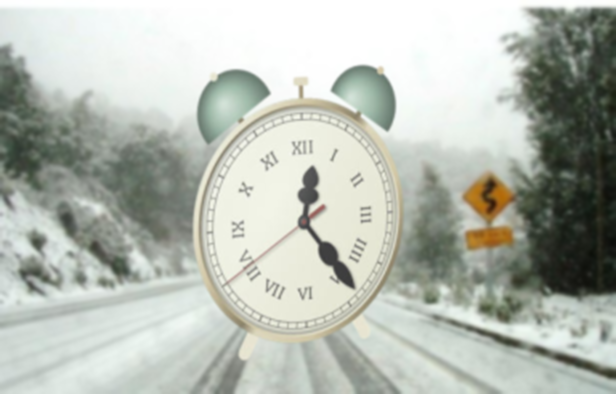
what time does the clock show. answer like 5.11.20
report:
12.23.40
